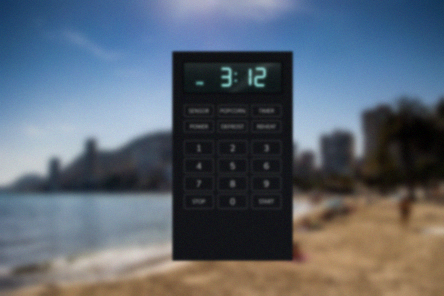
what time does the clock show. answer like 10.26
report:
3.12
